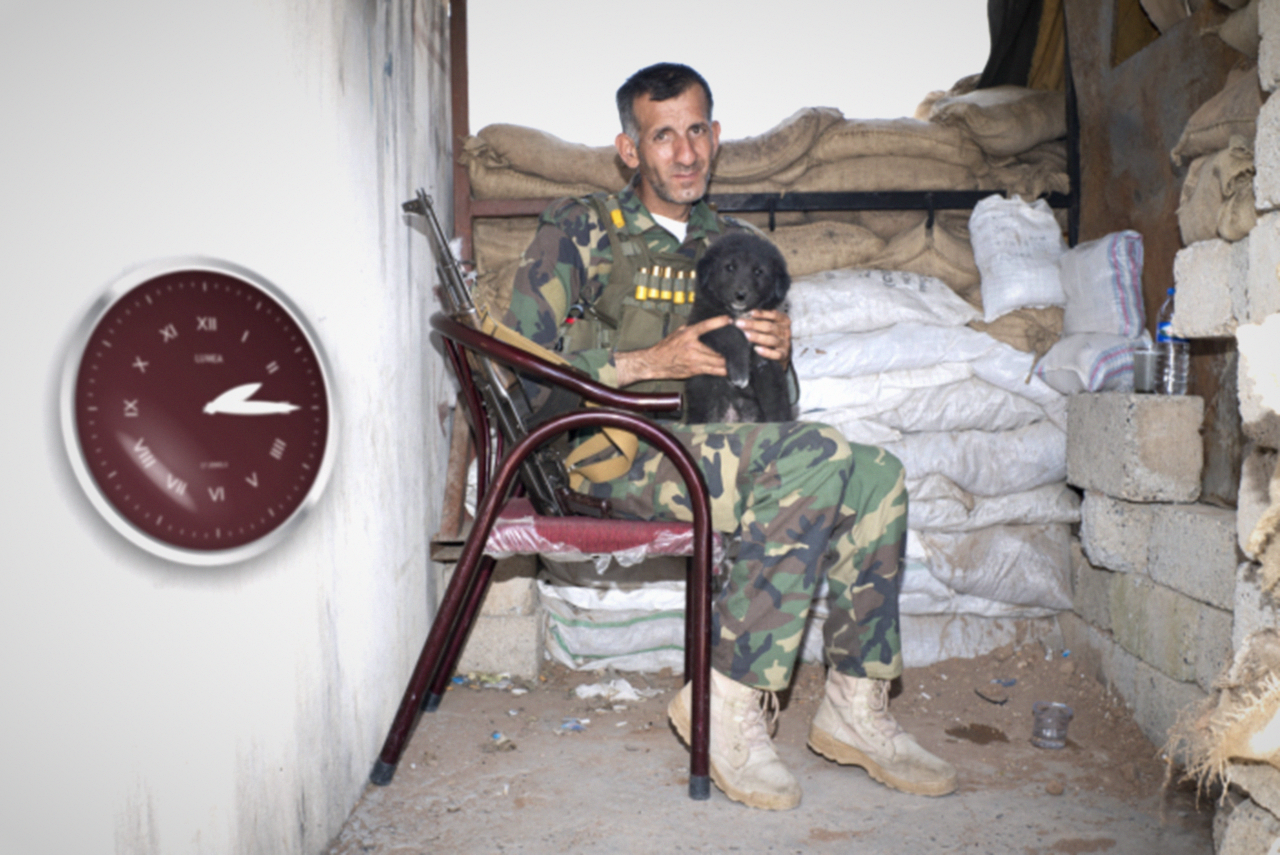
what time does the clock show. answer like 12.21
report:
2.15
